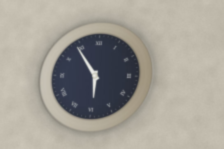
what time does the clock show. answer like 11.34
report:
5.54
